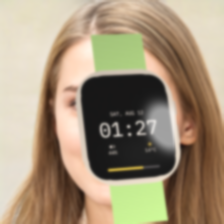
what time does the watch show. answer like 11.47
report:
1.27
